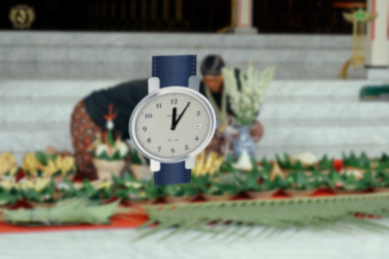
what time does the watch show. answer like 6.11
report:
12.05
